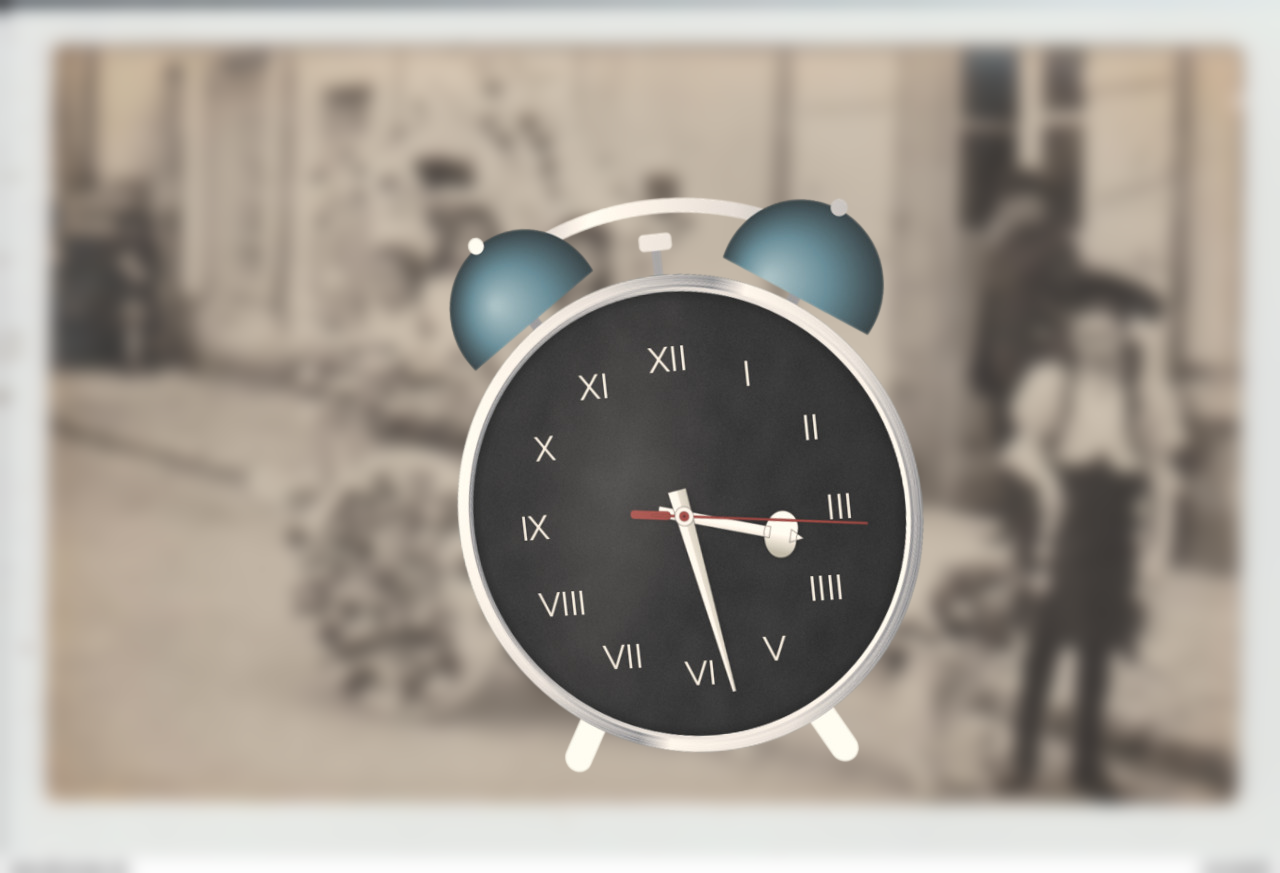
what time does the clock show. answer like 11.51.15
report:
3.28.16
